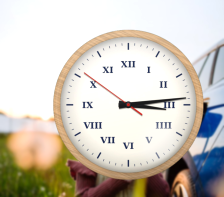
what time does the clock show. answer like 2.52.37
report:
3.13.51
